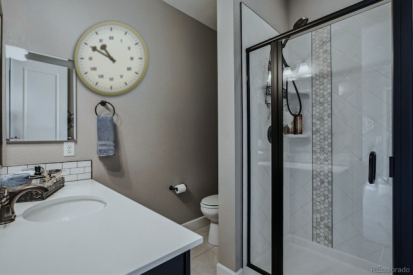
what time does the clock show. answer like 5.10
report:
10.50
